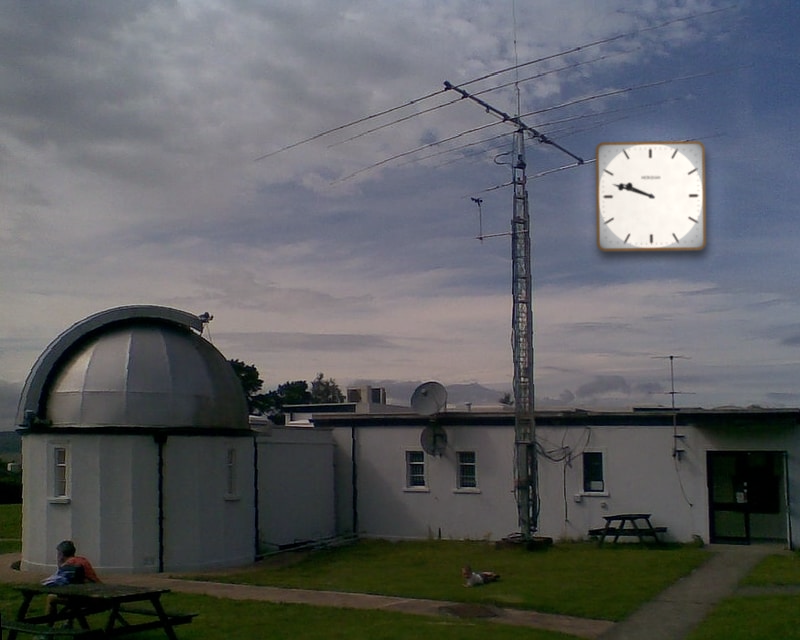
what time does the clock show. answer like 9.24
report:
9.48
